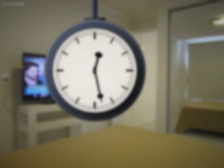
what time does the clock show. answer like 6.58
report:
12.28
